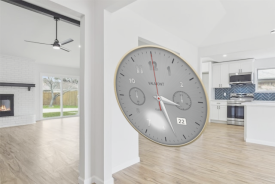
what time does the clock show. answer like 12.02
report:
3.27
